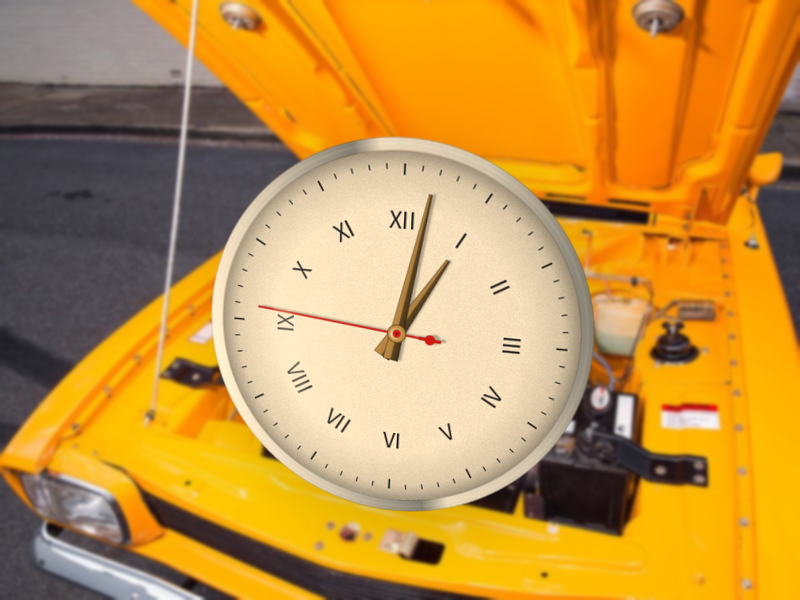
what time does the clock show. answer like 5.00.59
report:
1.01.46
